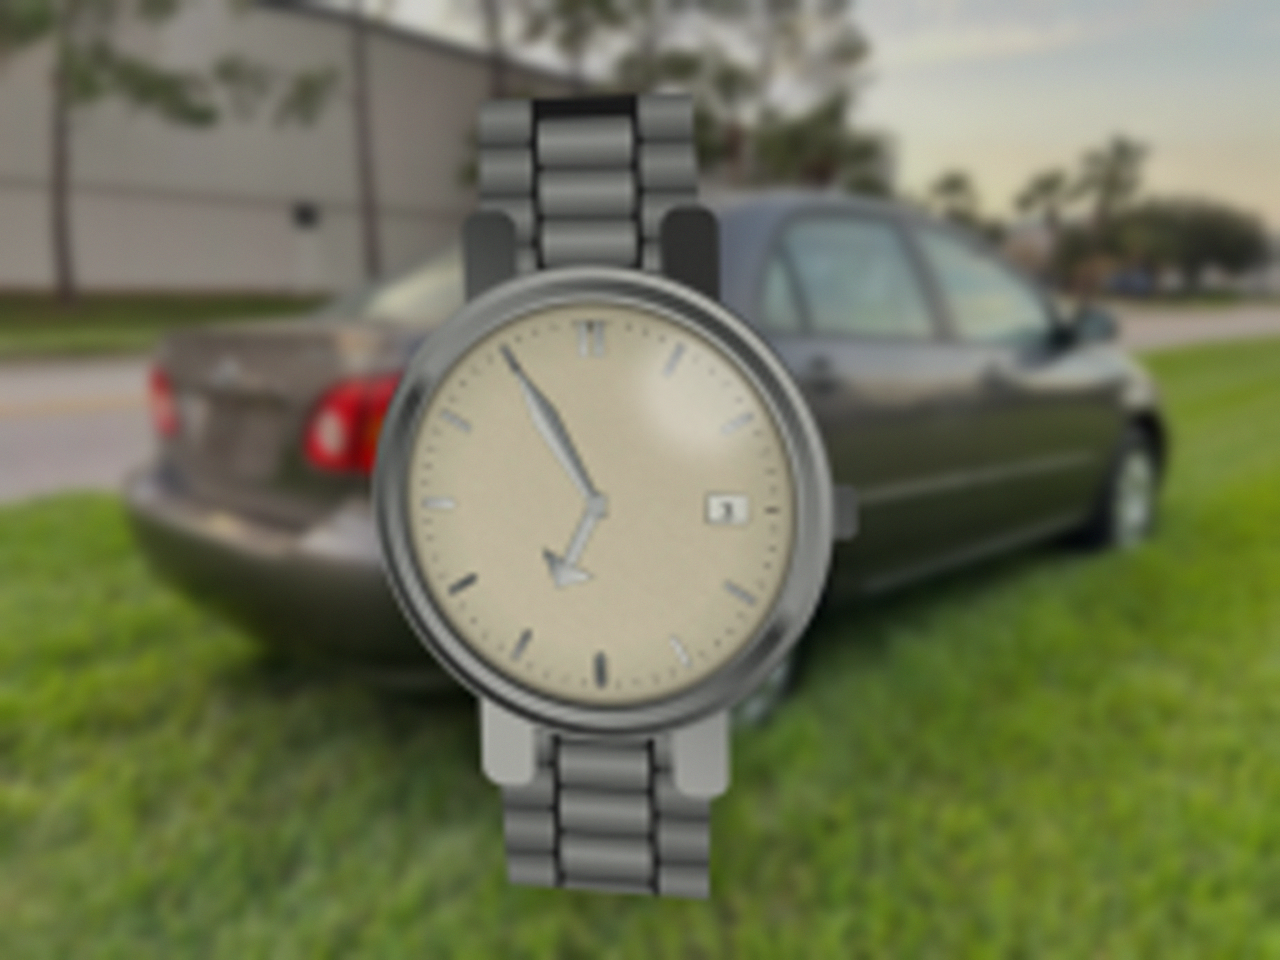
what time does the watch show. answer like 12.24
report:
6.55
